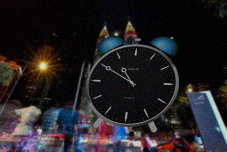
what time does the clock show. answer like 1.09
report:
10.50
